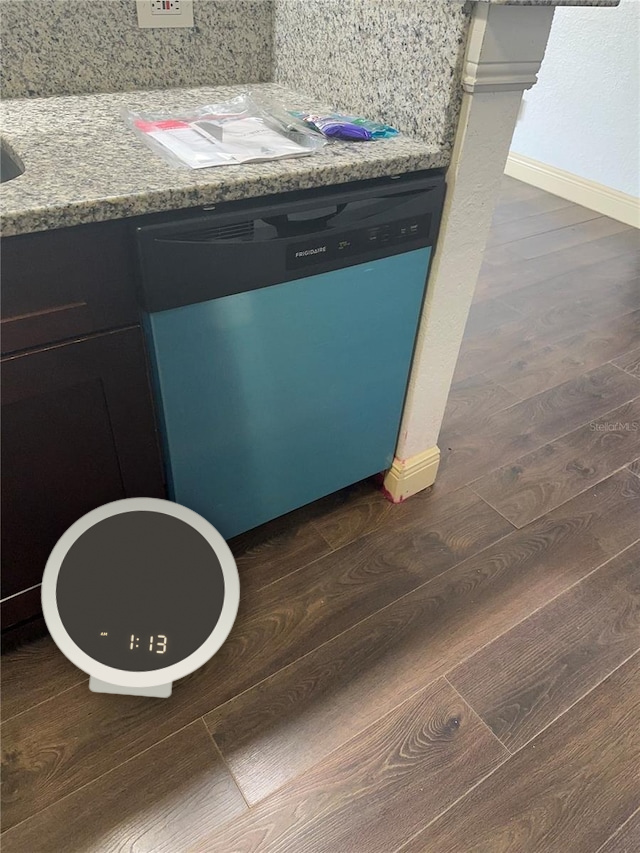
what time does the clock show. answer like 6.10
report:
1.13
